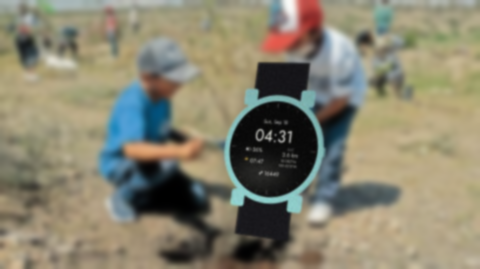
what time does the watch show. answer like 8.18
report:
4.31
